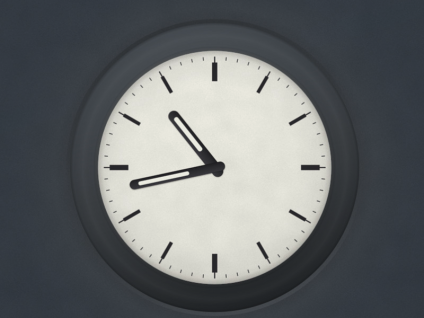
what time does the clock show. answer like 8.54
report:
10.43
